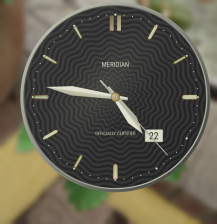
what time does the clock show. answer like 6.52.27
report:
4.46.23
